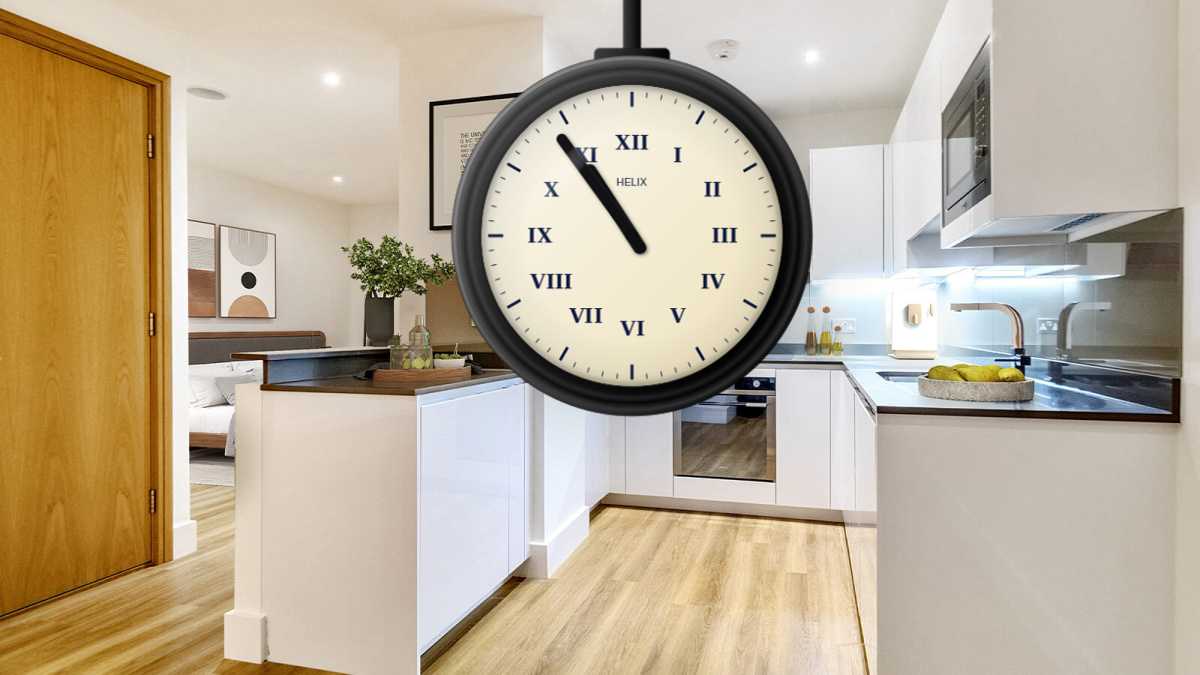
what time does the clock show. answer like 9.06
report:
10.54
